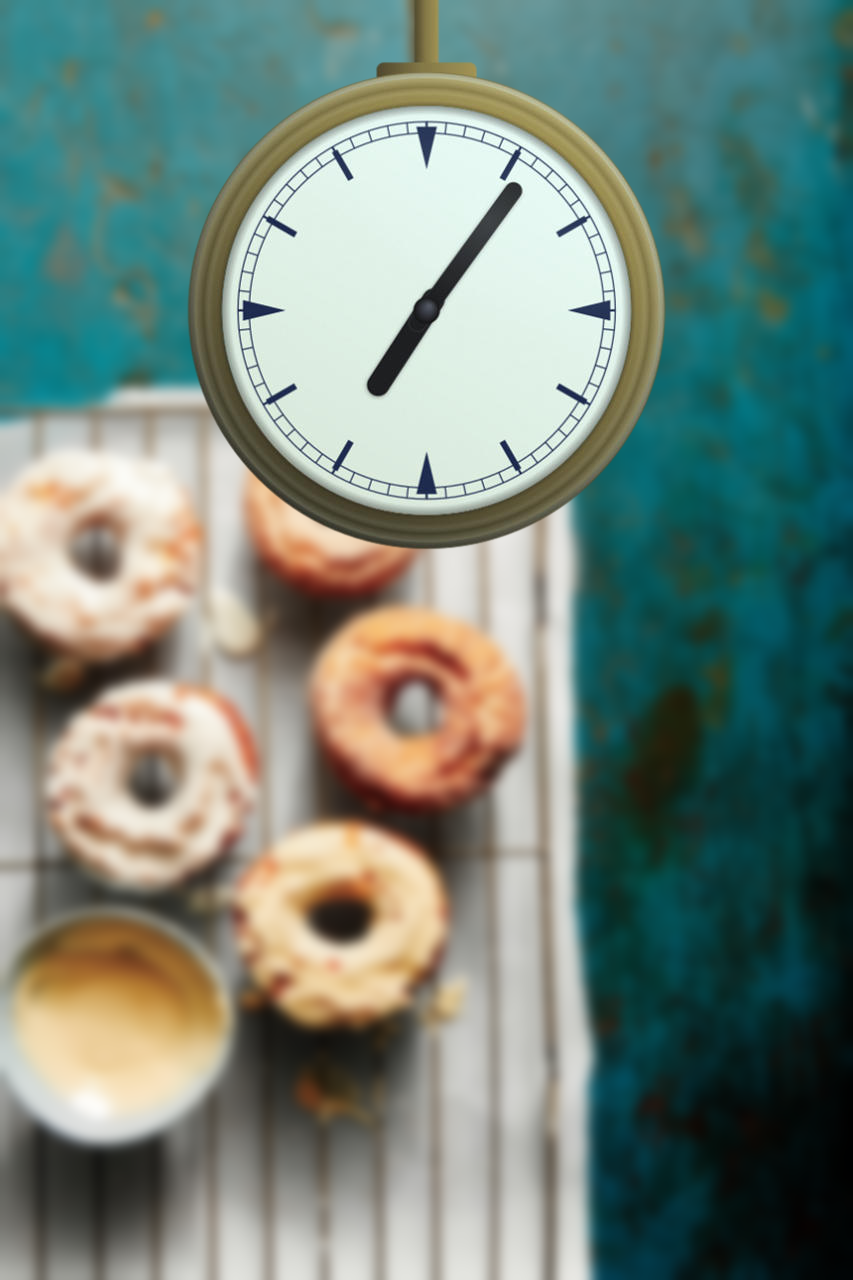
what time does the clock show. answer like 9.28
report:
7.06
